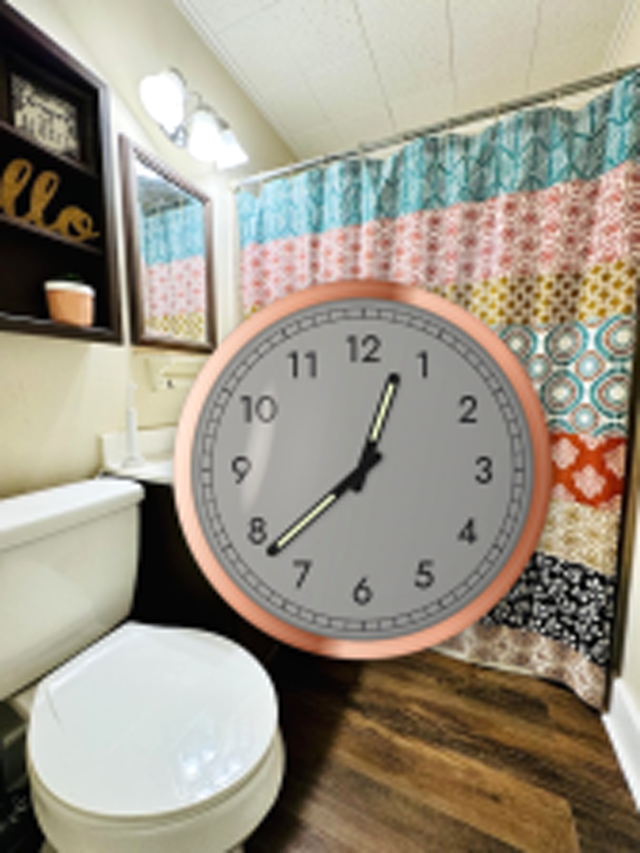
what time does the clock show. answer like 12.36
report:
12.38
